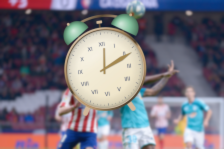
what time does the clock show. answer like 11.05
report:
12.11
